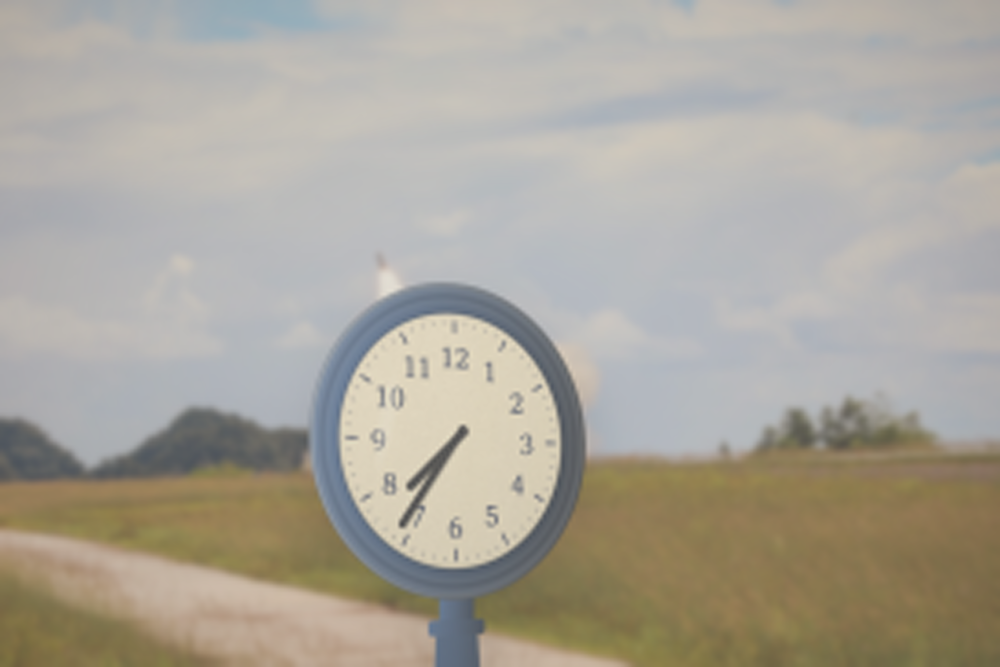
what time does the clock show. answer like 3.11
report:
7.36
